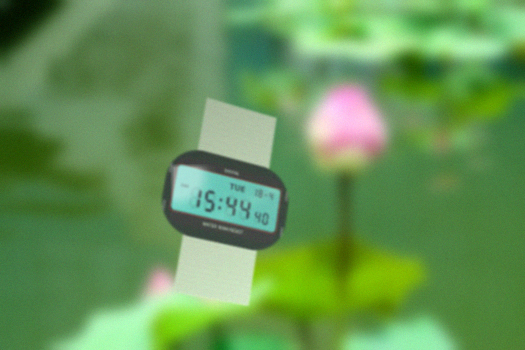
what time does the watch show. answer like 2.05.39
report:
15.44.40
